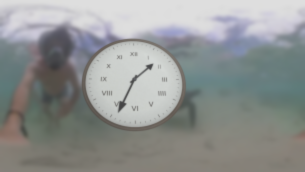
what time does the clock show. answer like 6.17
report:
1.34
